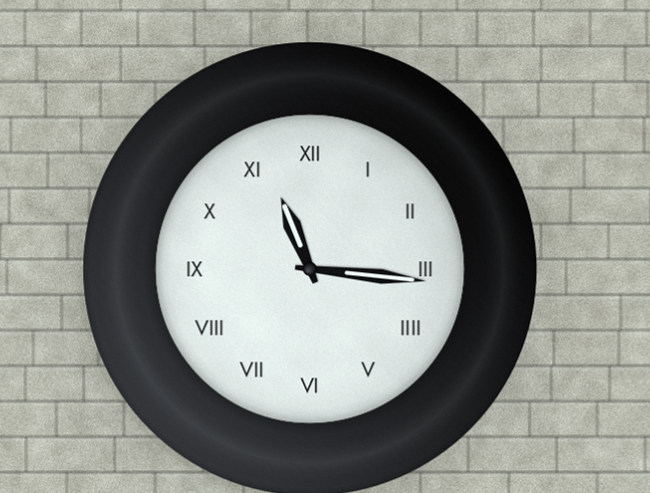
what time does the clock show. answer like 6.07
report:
11.16
